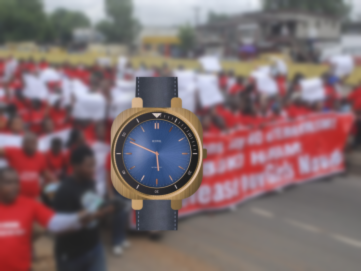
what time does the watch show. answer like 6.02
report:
5.49
